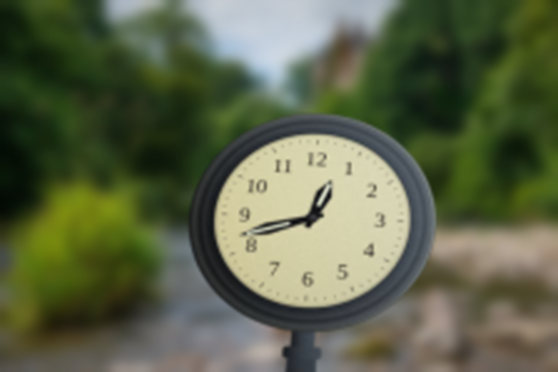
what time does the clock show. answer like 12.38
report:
12.42
